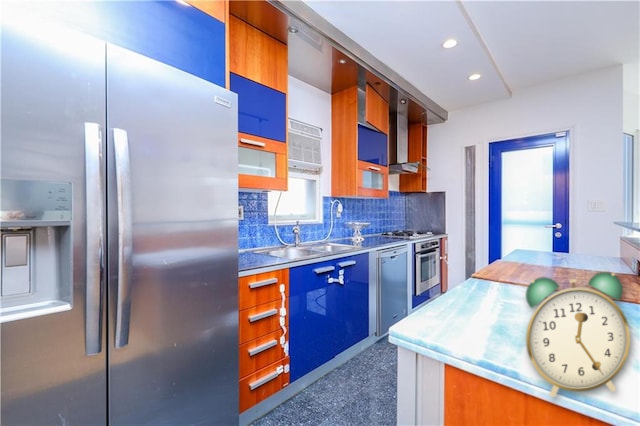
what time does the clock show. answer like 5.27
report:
12.25
